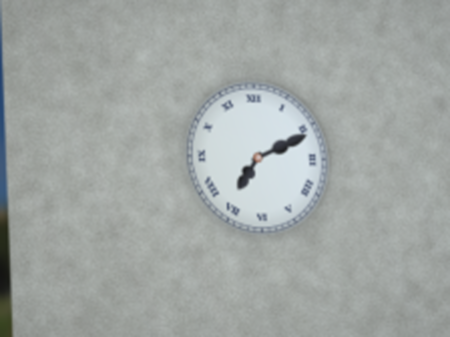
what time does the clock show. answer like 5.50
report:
7.11
